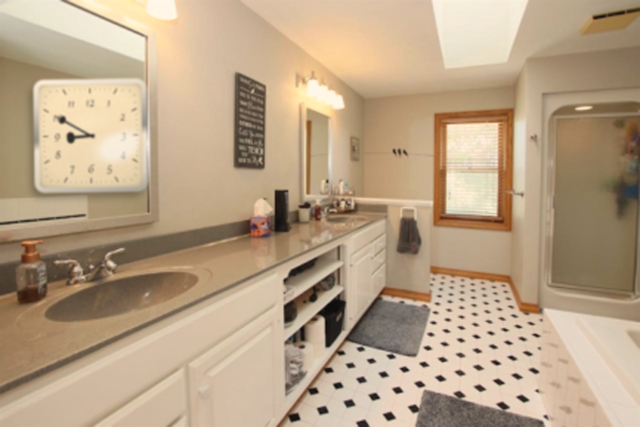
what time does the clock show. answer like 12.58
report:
8.50
